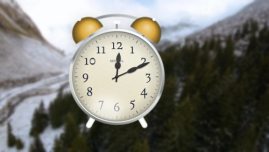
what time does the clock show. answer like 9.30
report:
12.11
